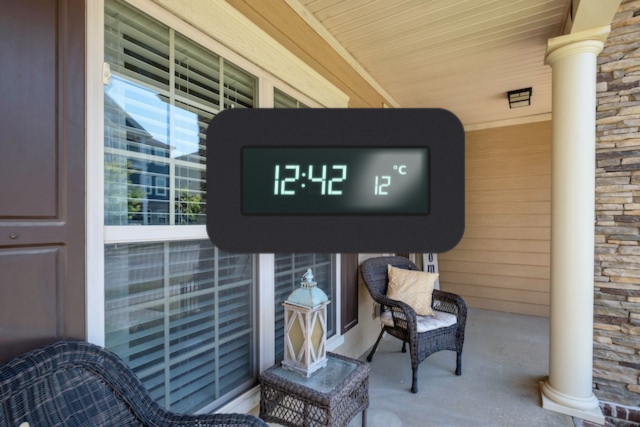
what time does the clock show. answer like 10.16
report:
12.42
